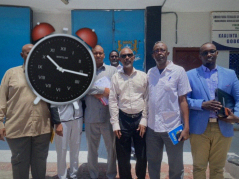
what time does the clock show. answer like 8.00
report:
10.16
